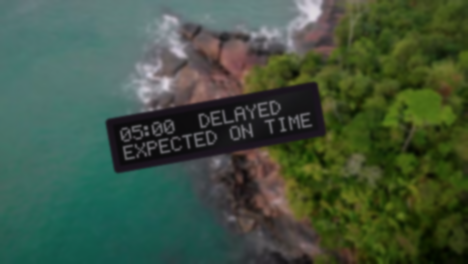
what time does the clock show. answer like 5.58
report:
5.00
